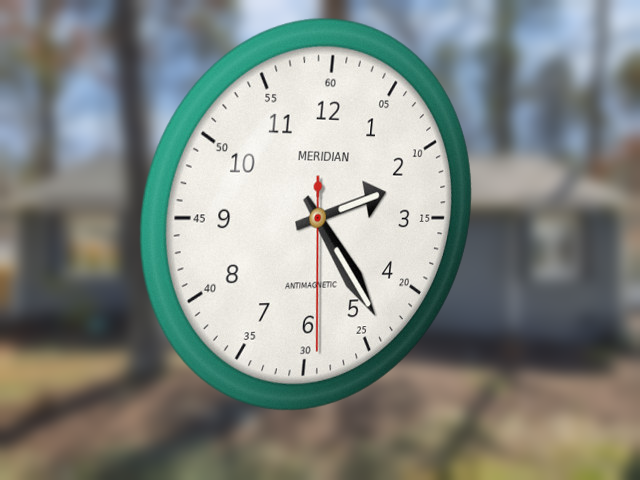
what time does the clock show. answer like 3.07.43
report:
2.23.29
